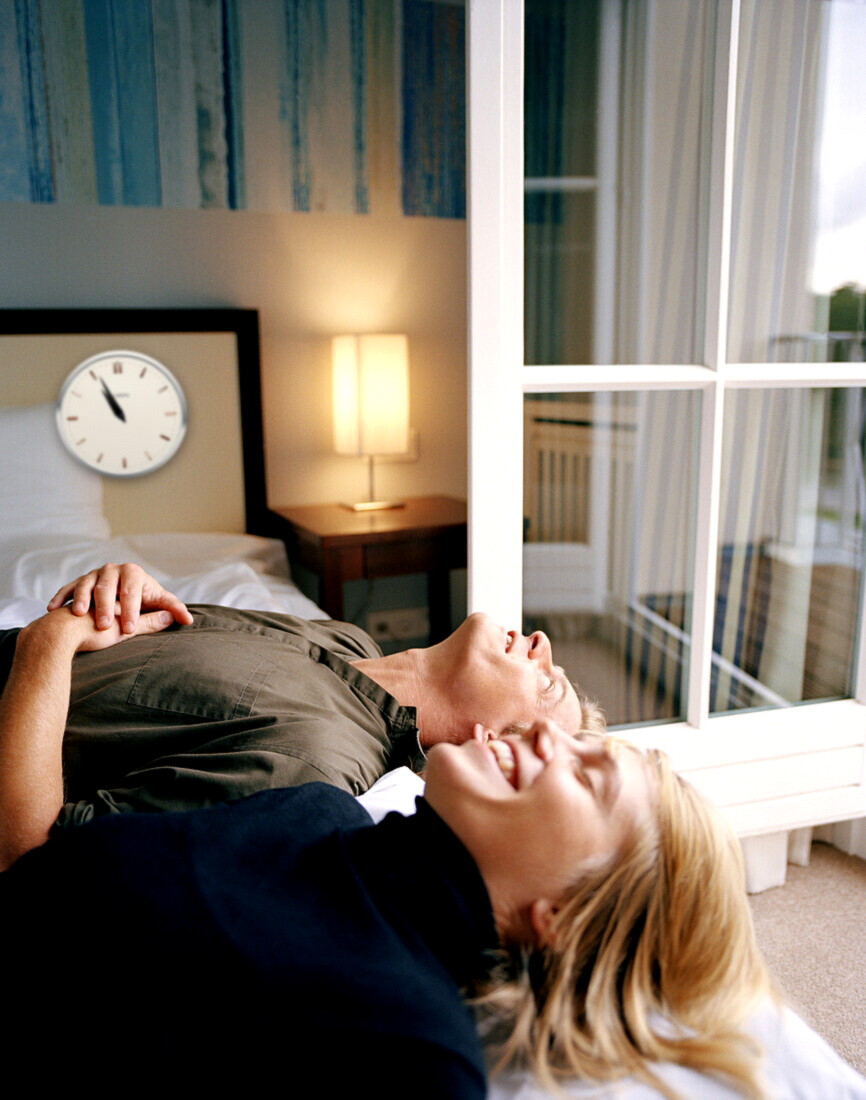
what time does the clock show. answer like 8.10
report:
10.56
